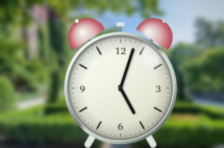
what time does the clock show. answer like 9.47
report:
5.03
